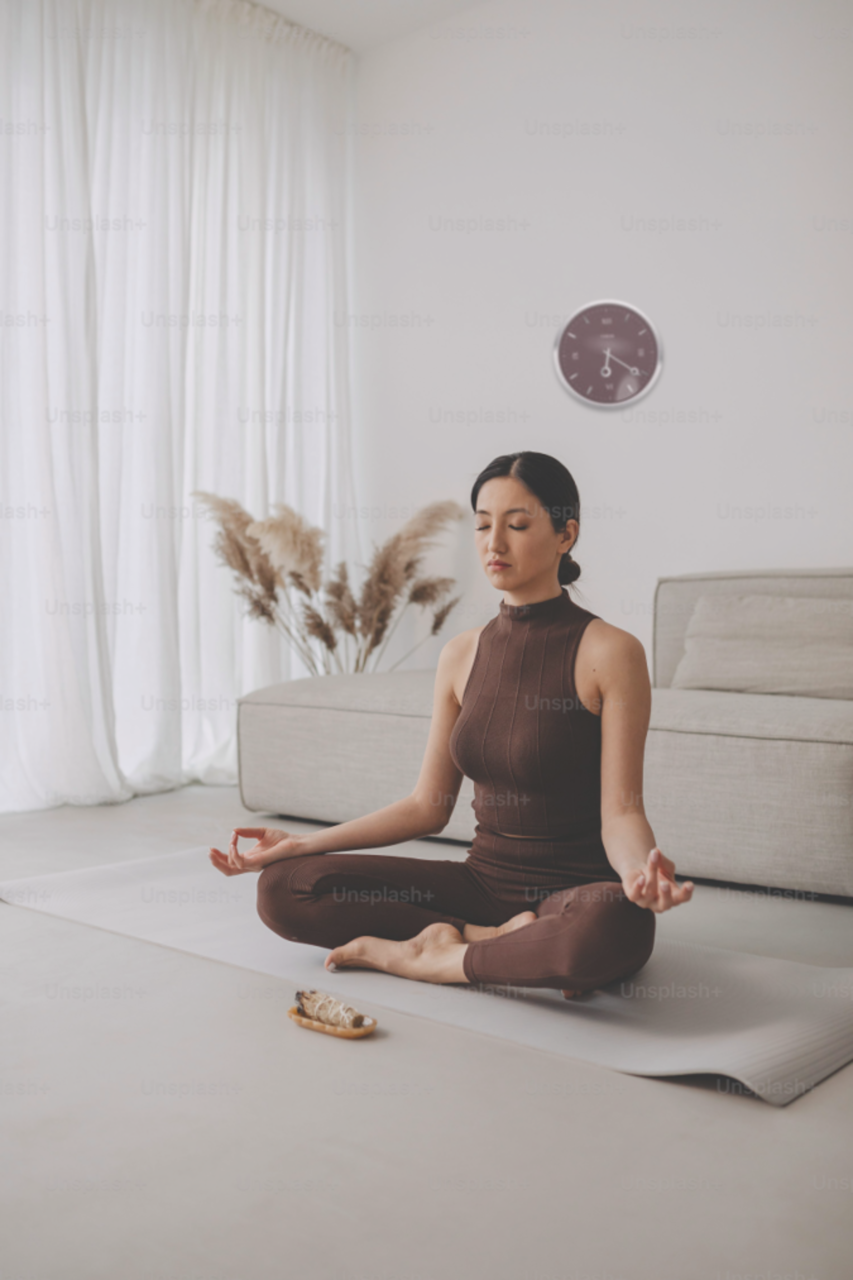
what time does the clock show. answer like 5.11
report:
6.21
